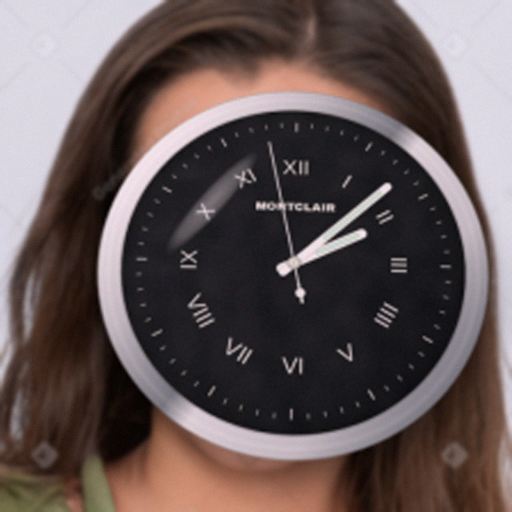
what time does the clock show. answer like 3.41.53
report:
2.07.58
